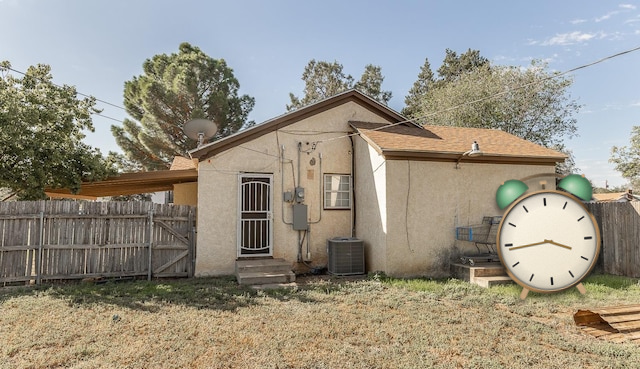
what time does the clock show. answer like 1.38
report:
3.44
